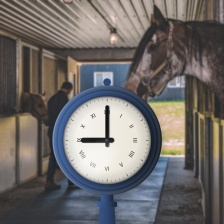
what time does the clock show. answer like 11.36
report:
9.00
